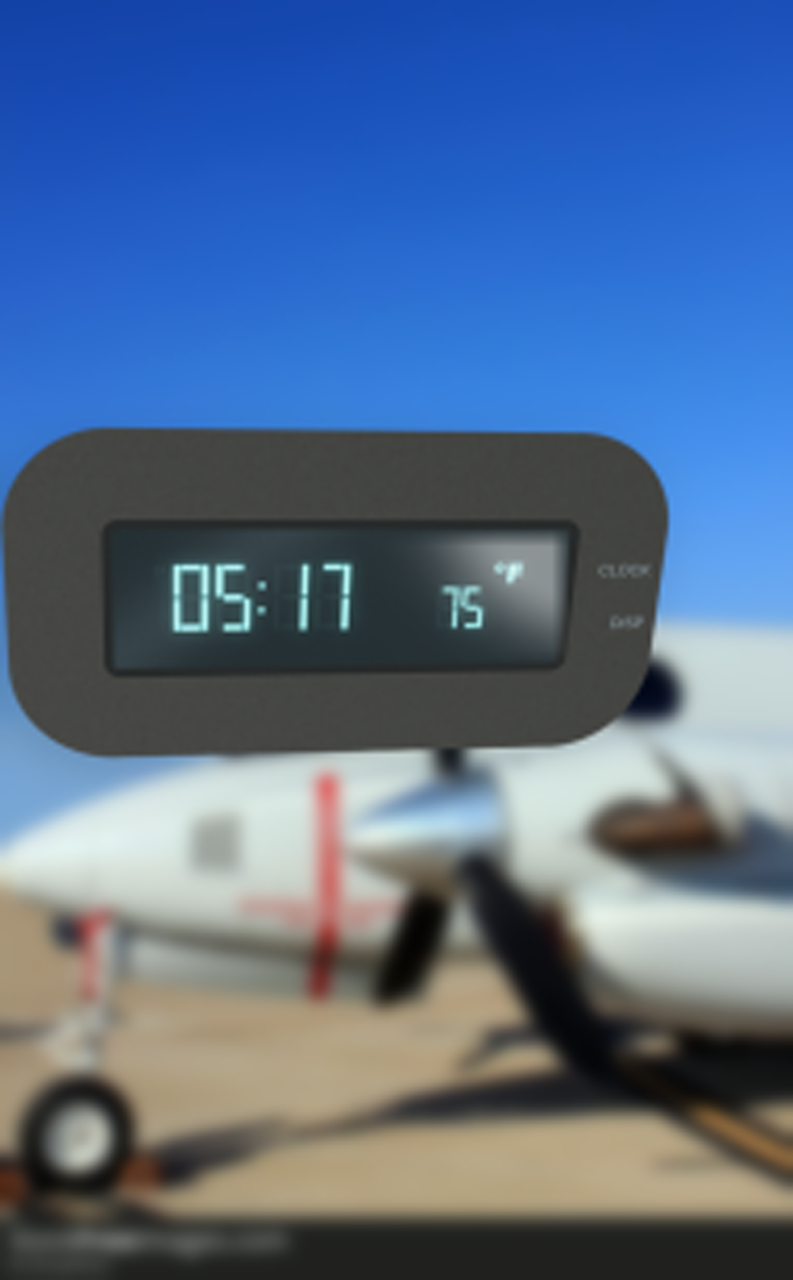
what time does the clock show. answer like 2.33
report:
5.17
